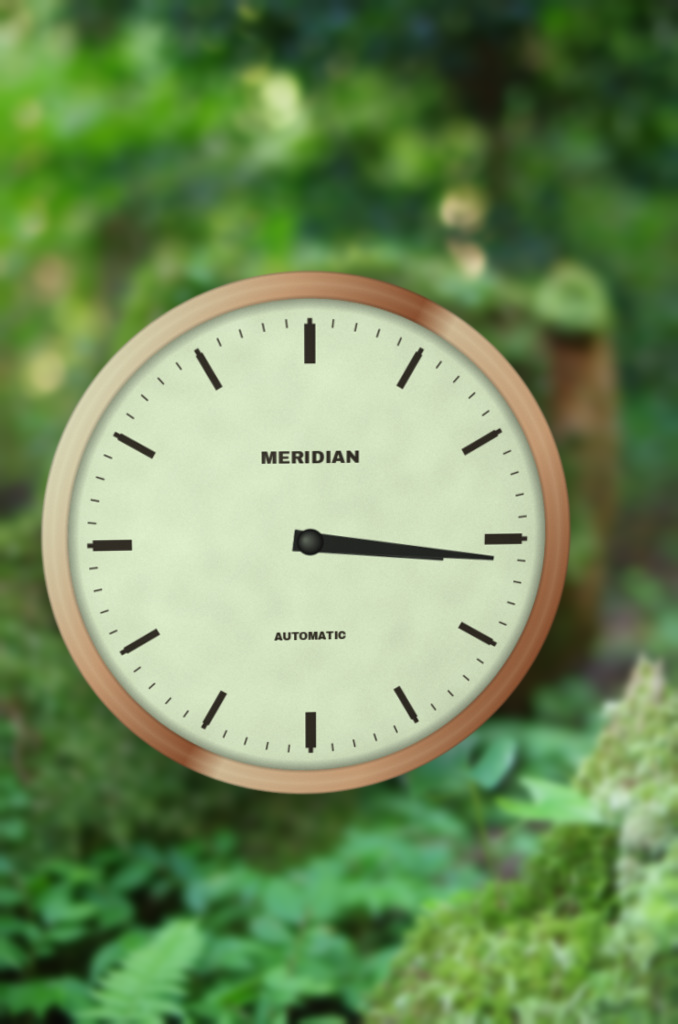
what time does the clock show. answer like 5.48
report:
3.16
